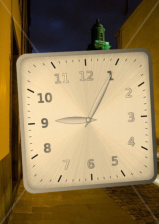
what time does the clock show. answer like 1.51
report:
9.05
